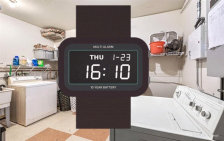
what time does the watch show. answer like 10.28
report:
16.10
